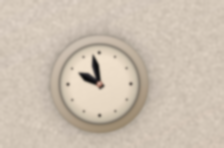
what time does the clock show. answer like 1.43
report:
9.58
